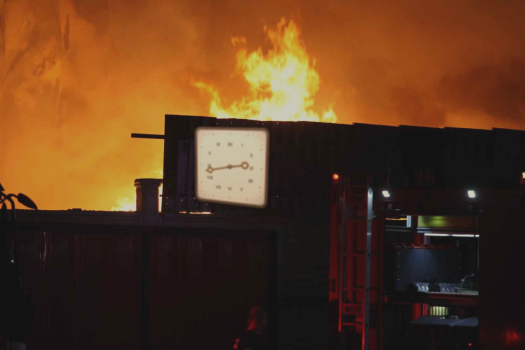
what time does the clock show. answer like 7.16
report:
2.43
